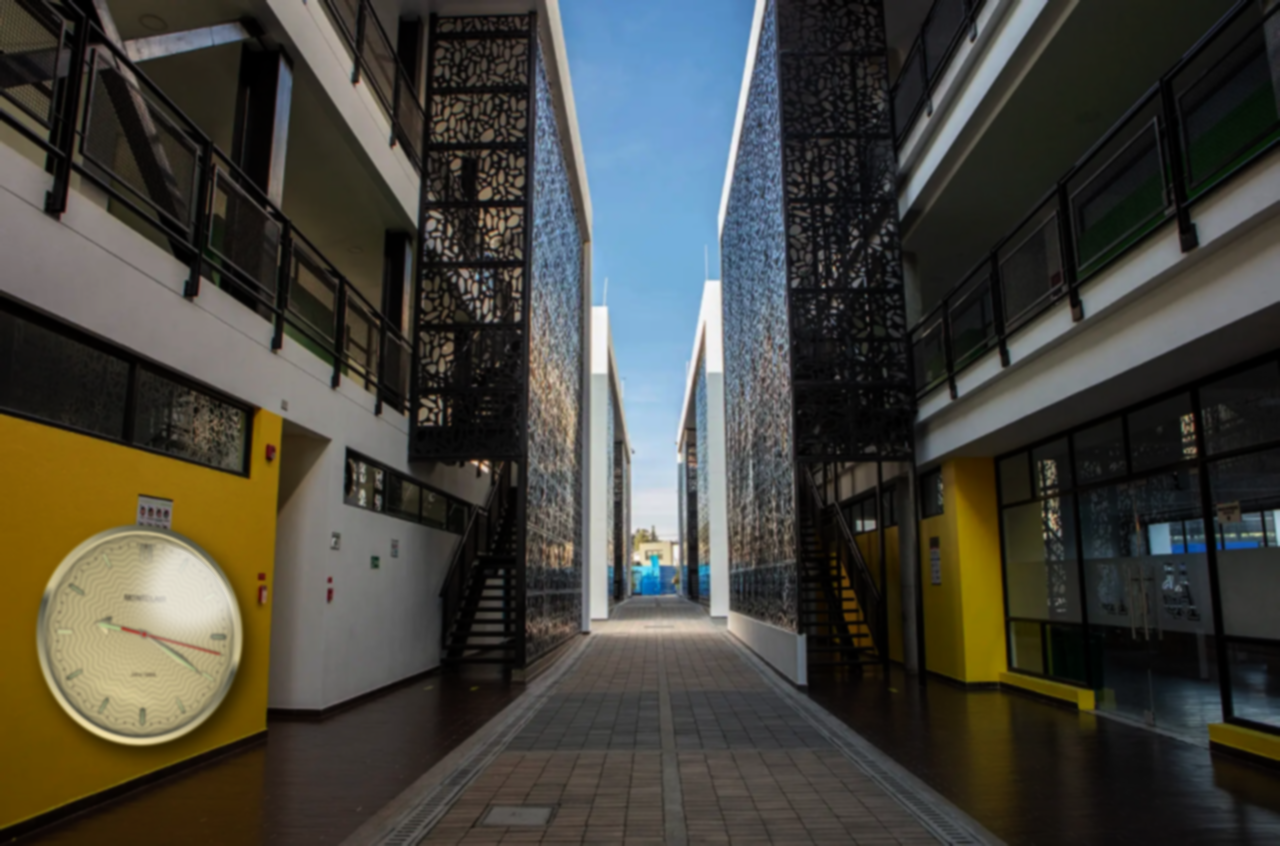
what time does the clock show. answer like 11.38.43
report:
9.20.17
